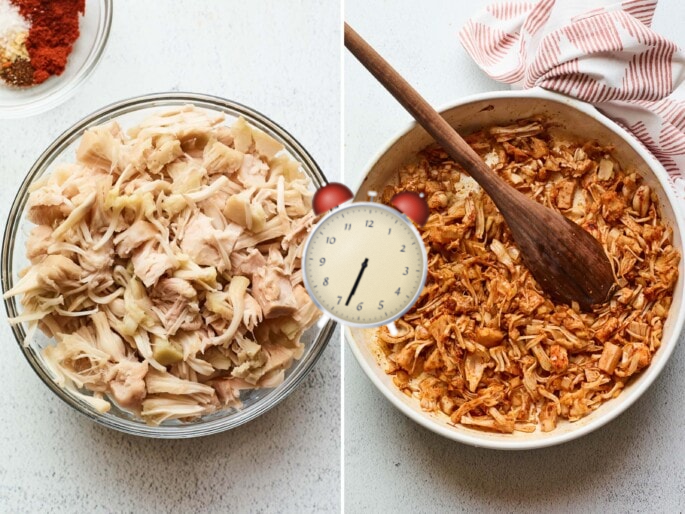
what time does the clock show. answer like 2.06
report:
6.33
